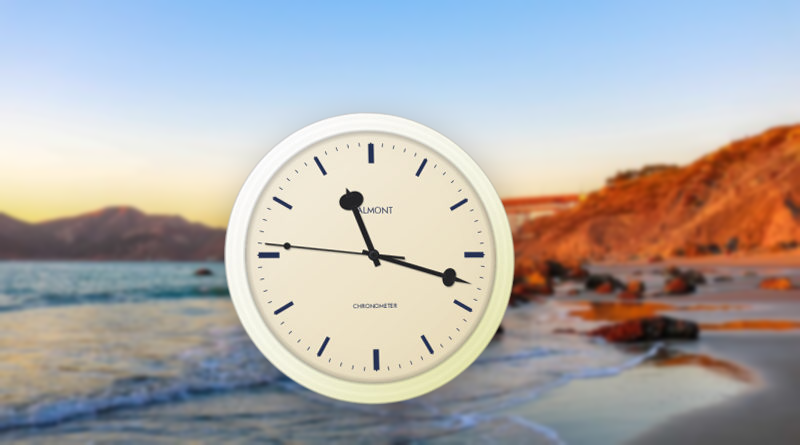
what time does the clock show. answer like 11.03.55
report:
11.17.46
